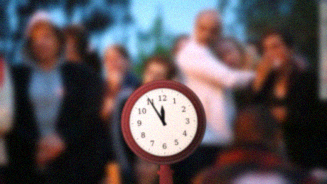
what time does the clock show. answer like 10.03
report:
11.55
